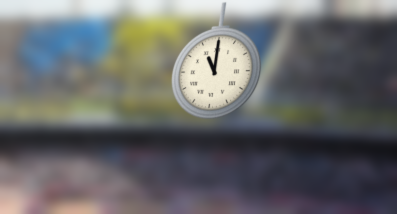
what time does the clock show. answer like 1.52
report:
11.00
